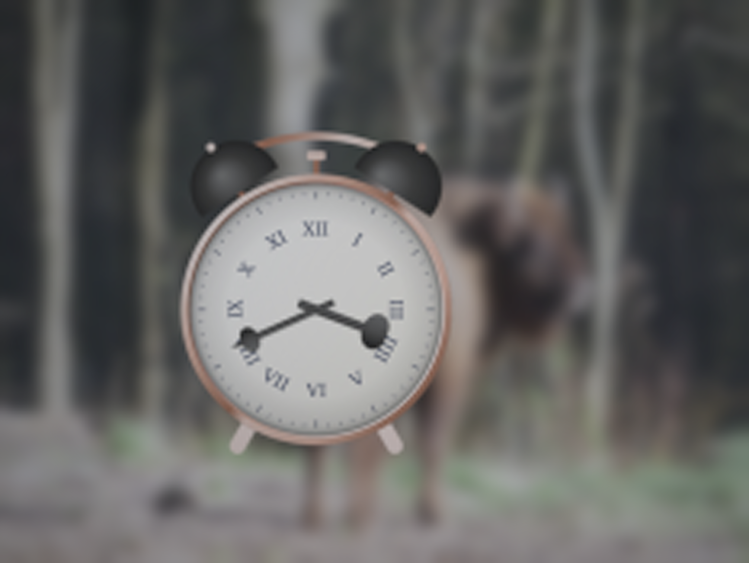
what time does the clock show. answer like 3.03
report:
3.41
